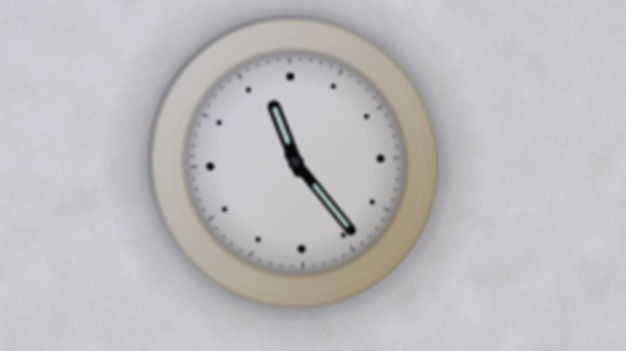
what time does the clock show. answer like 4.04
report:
11.24
